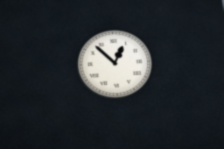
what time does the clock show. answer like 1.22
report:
12.53
